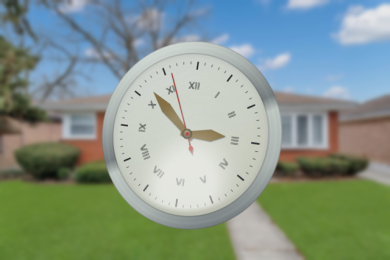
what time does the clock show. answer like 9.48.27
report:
2.51.56
